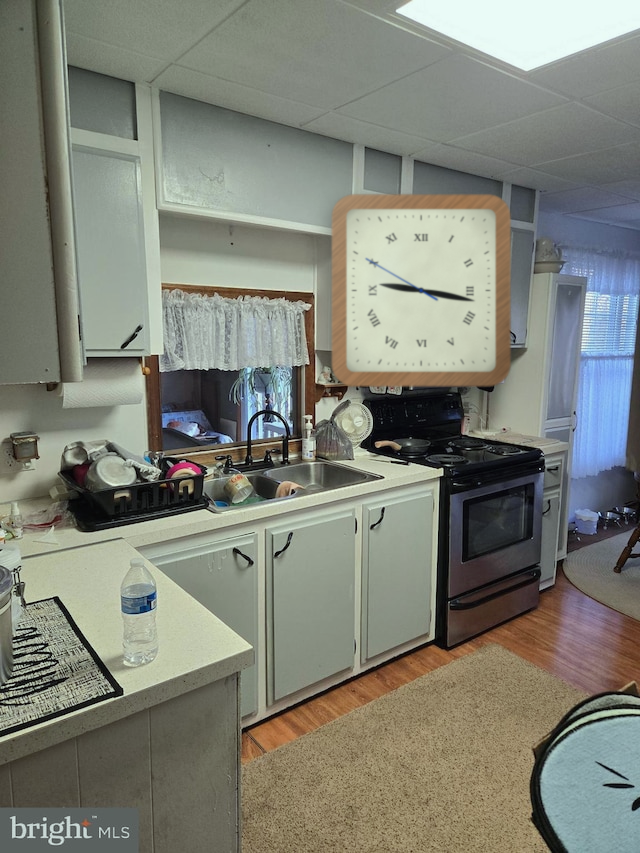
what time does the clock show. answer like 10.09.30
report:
9.16.50
